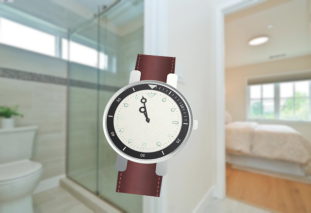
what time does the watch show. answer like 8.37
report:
10.57
